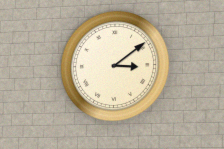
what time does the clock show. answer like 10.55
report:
3.09
